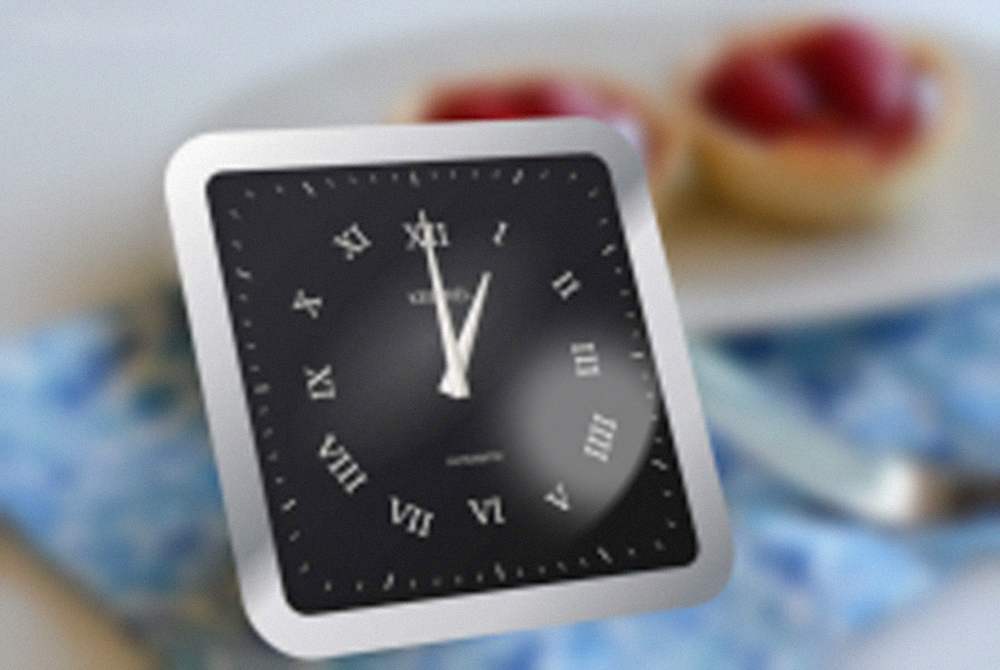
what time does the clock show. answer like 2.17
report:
1.00
